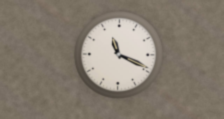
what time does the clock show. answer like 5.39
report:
11.19
